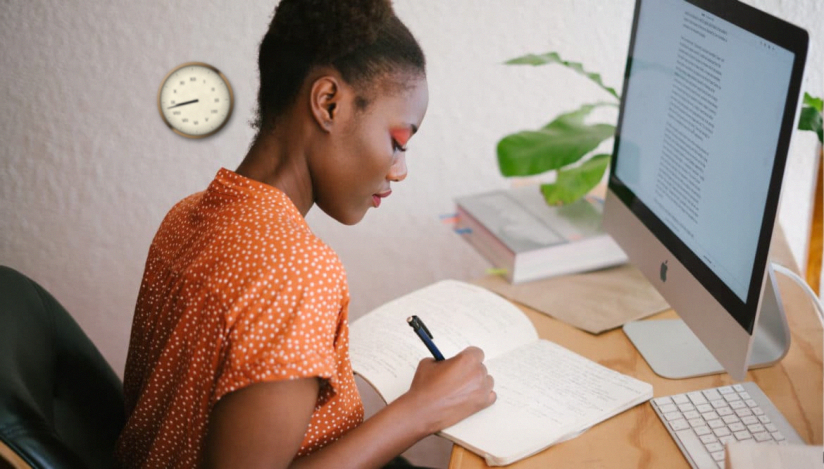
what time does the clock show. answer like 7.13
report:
8.43
